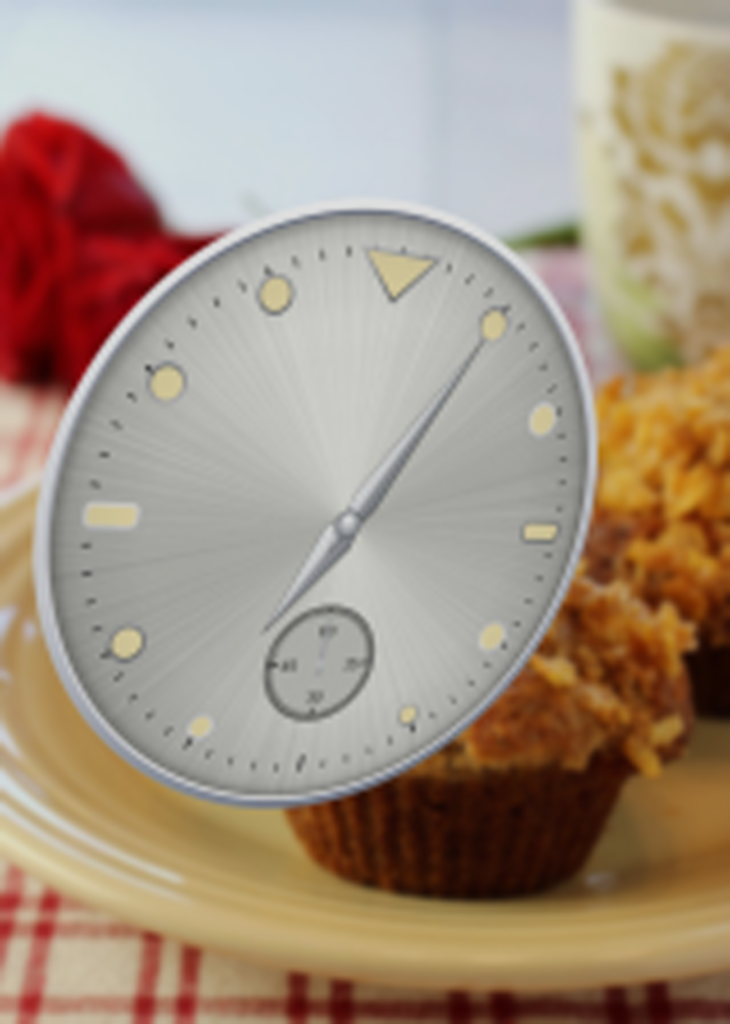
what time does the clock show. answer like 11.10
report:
7.05
